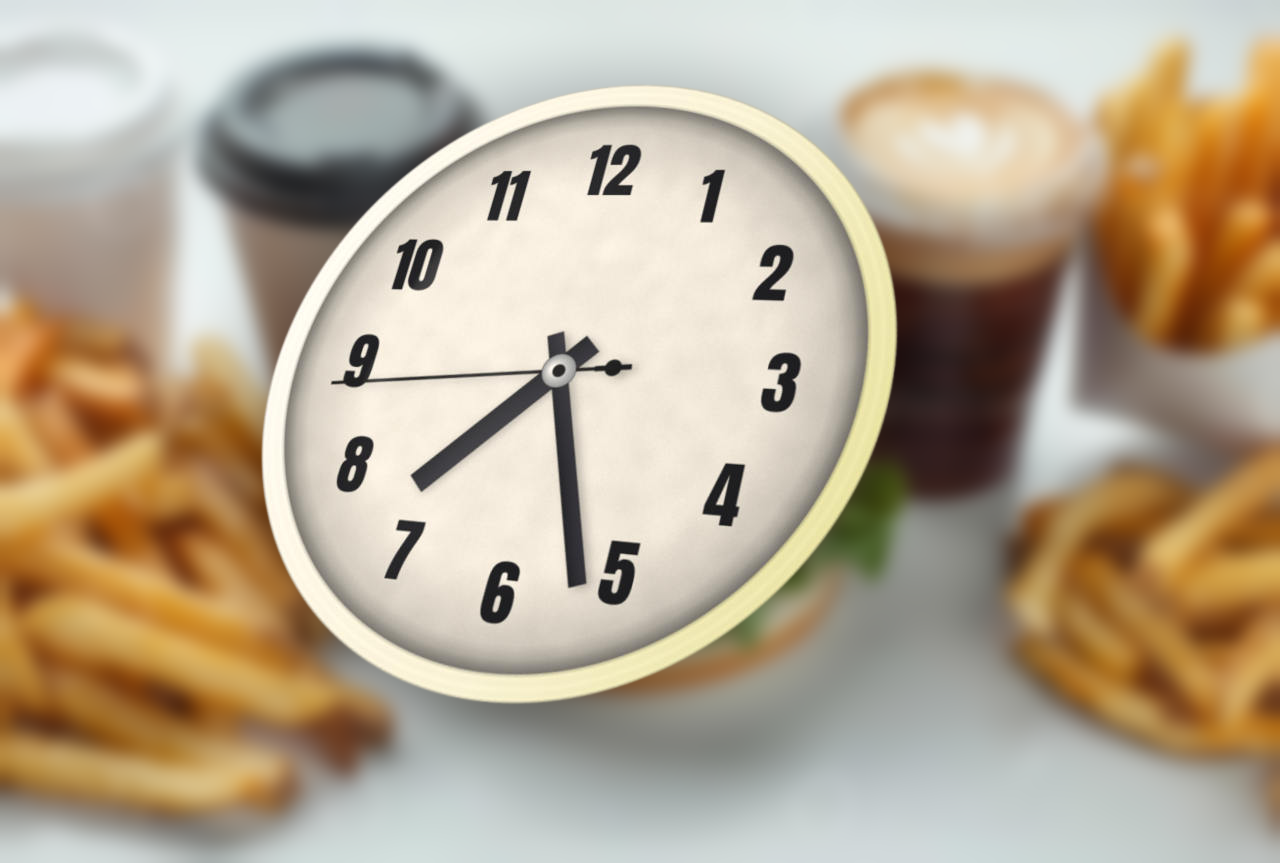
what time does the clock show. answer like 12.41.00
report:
7.26.44
